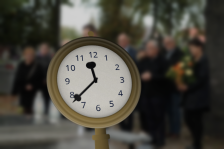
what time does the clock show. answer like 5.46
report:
11.38
